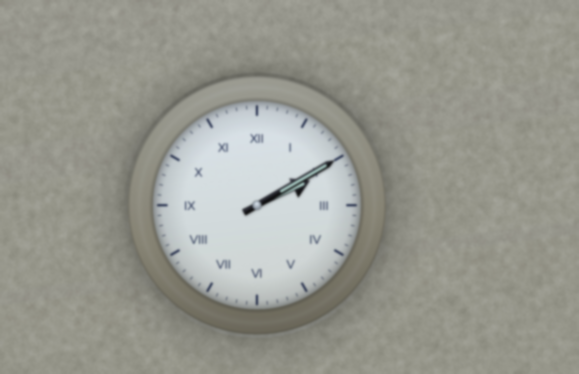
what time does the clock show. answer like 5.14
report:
2.10
